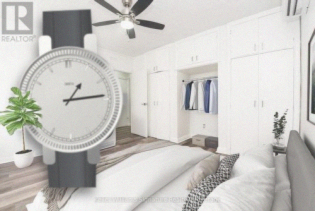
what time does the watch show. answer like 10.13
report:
1.14
